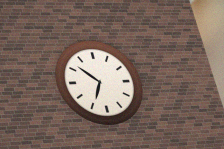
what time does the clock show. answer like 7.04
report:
6.52
